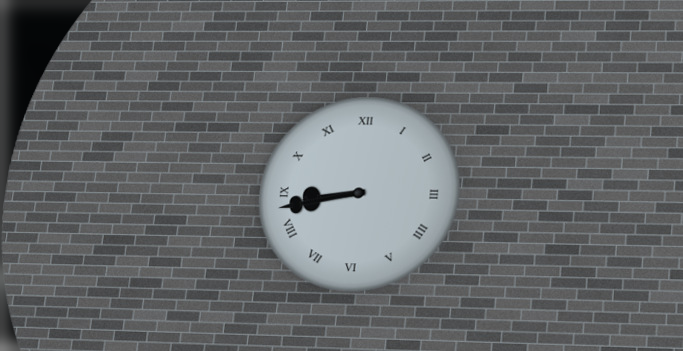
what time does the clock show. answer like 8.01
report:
8.43
